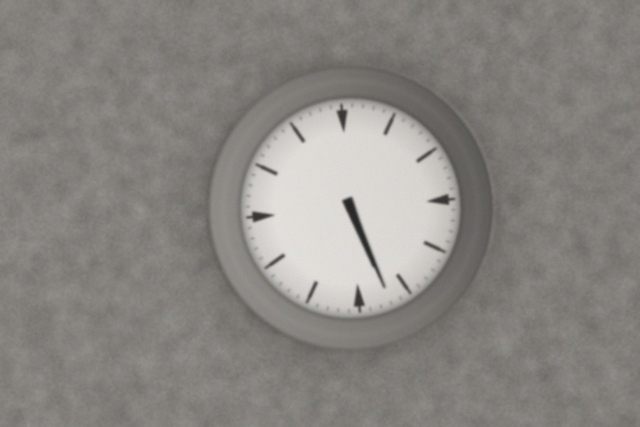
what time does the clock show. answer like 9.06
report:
5.27
